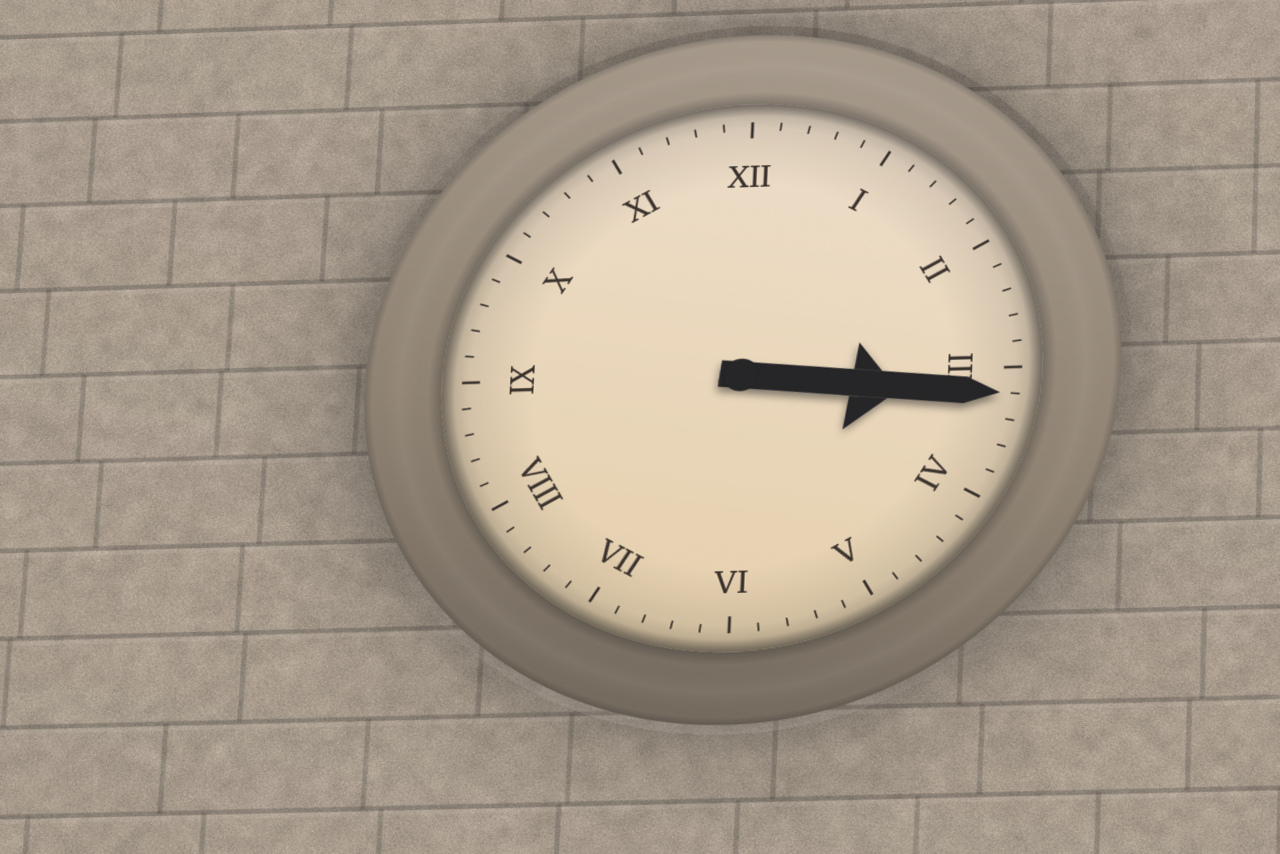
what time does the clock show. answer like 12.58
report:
3.16
